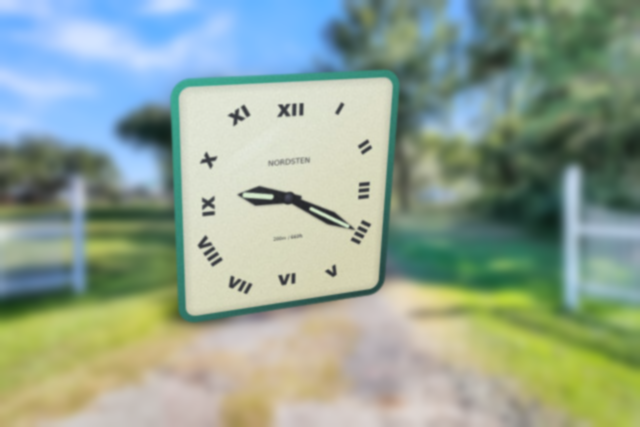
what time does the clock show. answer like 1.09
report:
9.20
